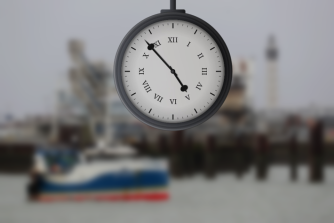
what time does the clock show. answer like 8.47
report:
4.53
